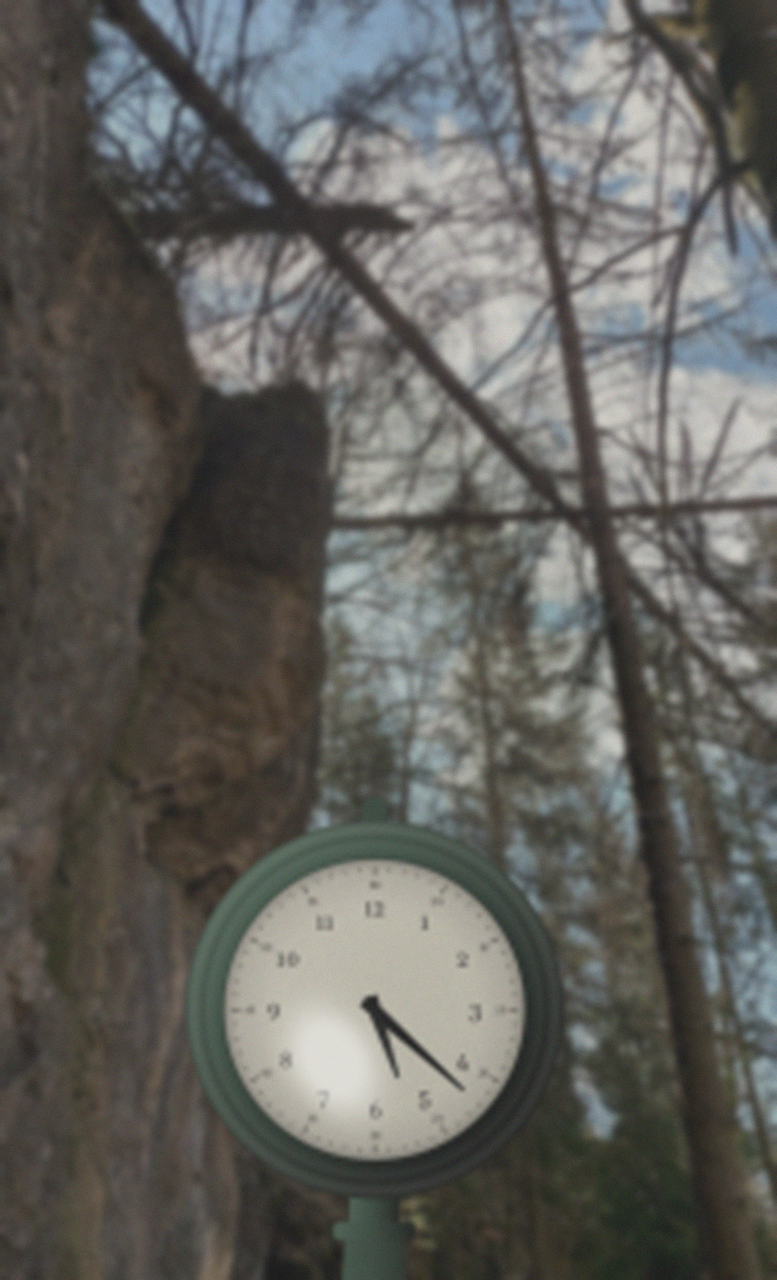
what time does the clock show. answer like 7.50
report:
5.22
